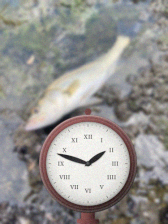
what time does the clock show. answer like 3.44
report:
1.48
